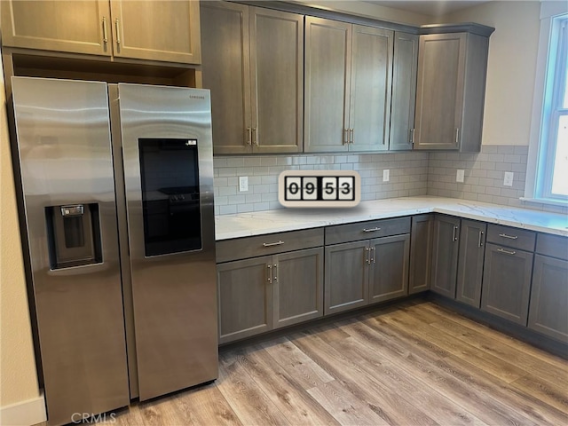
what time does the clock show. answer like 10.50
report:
9.53
